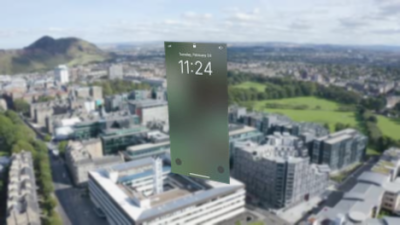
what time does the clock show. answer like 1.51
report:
11.24
